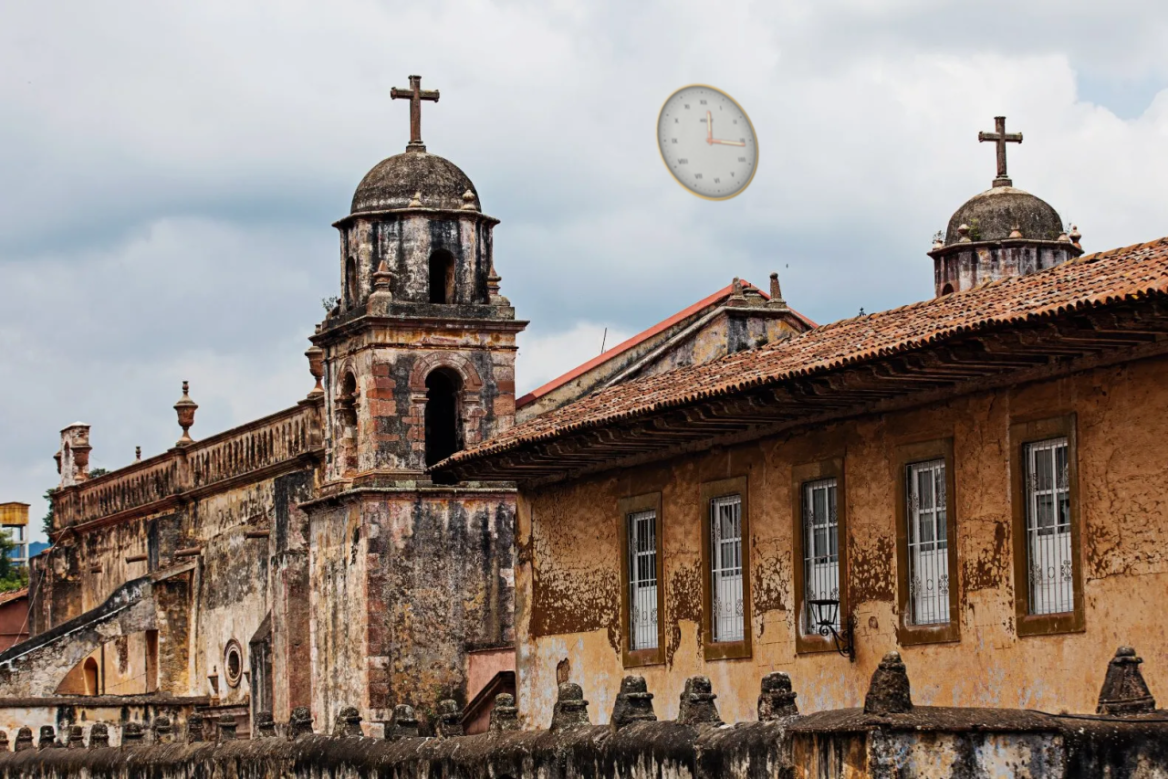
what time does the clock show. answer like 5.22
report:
12.16
